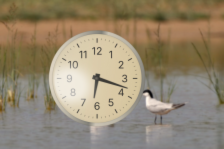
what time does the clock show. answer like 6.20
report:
6.18
